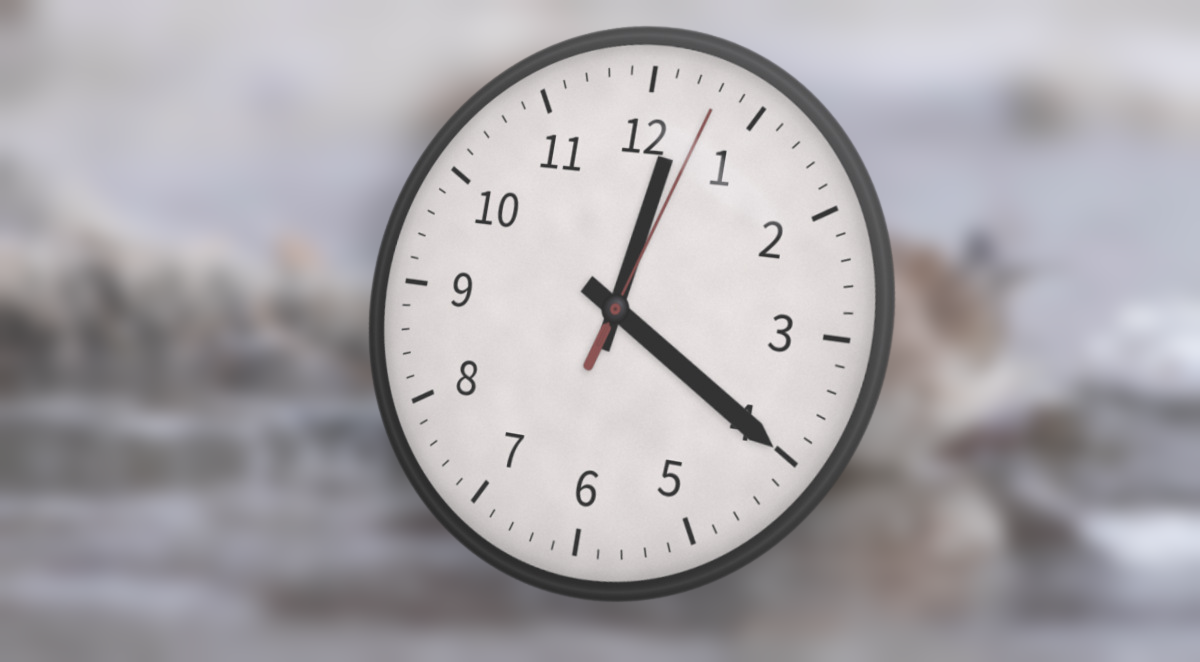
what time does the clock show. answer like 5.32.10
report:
12.20.03
